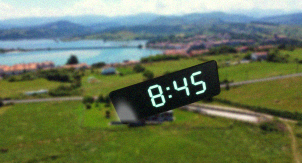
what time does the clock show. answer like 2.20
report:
8.45
